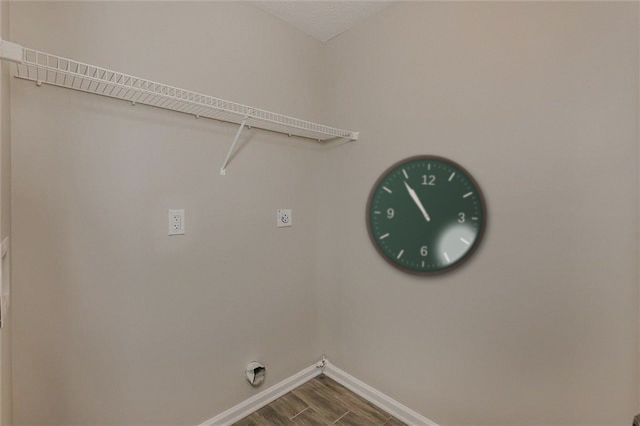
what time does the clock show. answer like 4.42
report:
10.54
